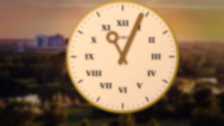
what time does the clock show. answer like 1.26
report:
11.04
